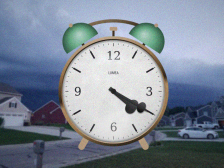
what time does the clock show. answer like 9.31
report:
4.20
